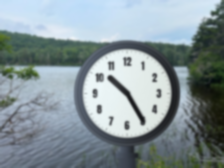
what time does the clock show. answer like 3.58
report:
10.25
